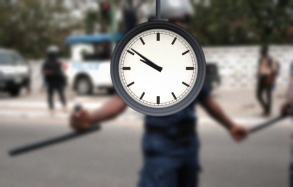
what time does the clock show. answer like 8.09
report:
9.51
